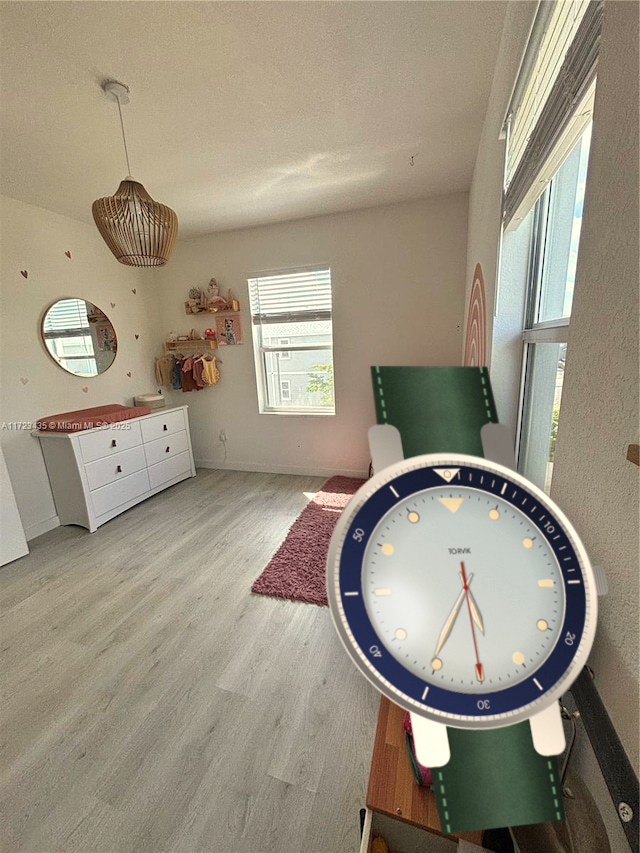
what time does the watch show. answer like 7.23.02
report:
5.35.30
